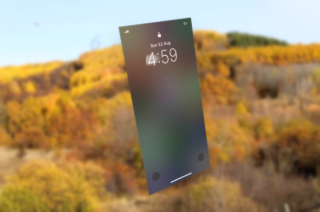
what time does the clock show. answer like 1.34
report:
4.59
